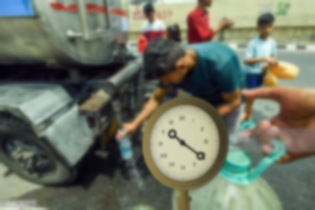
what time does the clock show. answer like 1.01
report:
10.21
